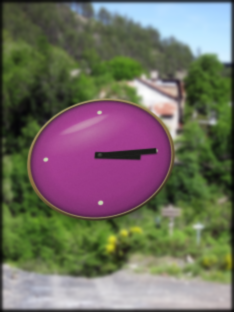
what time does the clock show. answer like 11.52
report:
3.15
